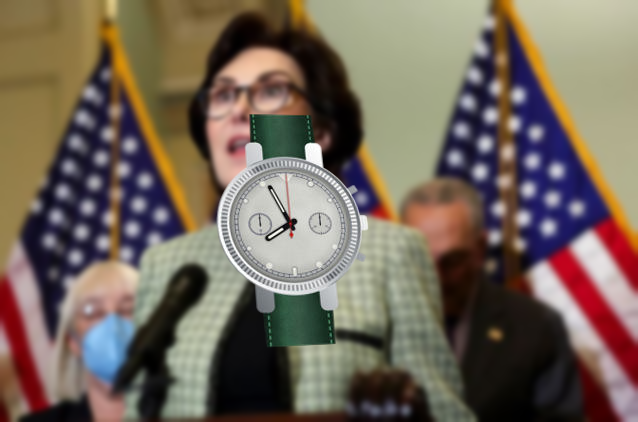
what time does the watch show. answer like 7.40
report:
7.56
